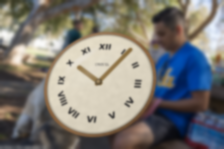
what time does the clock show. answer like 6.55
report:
10.06
